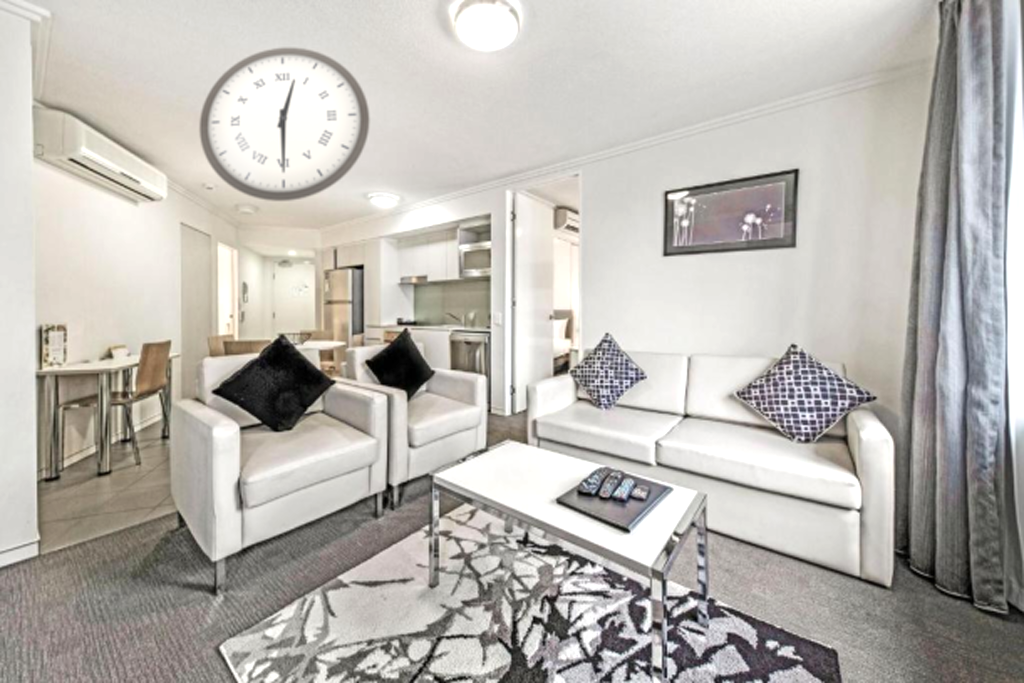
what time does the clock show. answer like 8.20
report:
12.30
